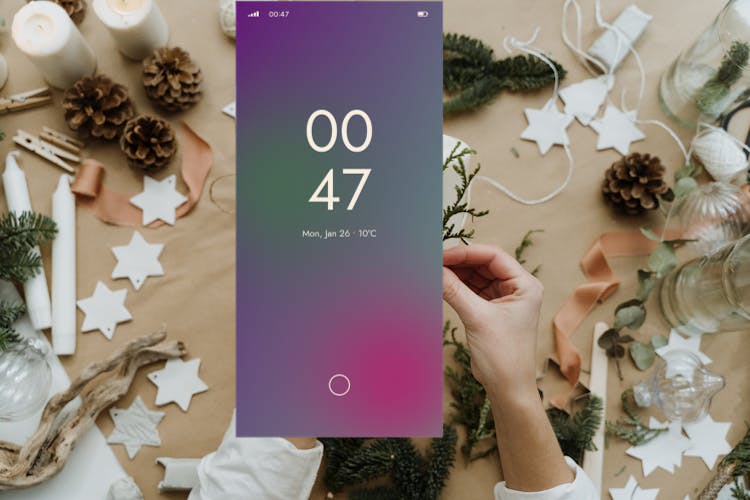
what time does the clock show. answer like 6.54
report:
0.47
